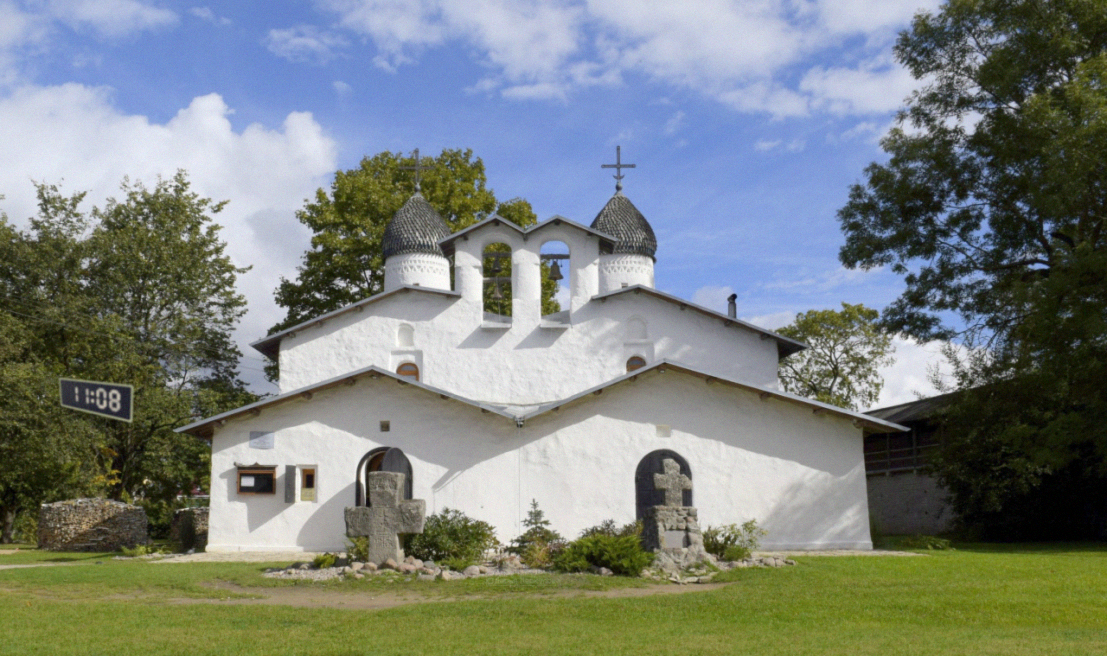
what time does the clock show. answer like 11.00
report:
11.08
